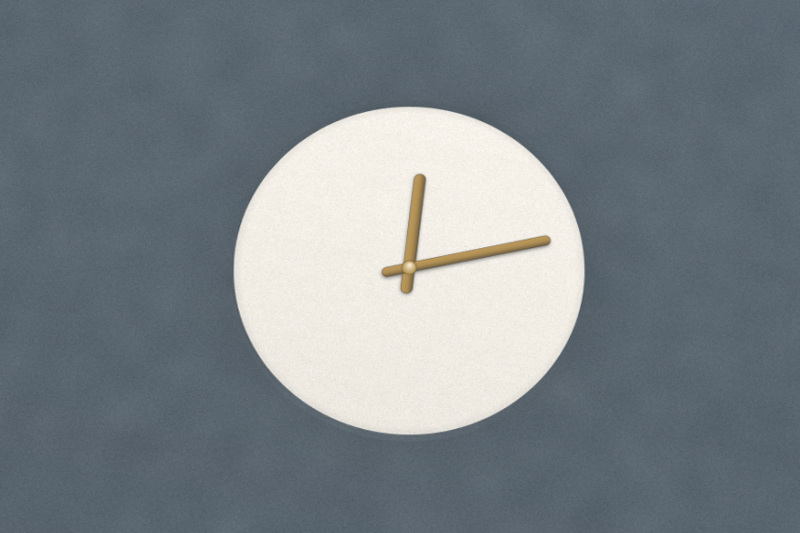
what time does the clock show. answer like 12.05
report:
12.13
